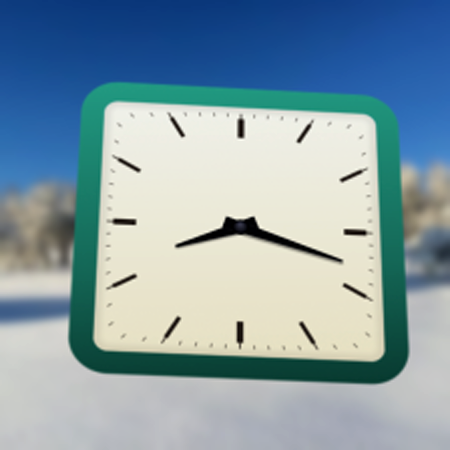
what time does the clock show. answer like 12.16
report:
8.18
